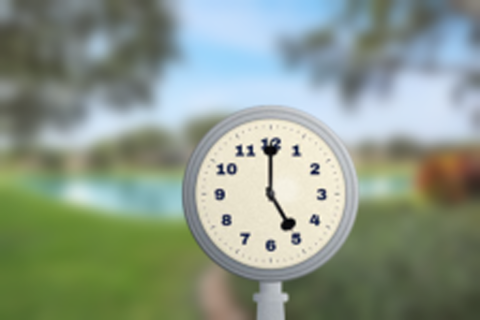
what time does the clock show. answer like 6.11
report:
5.00
